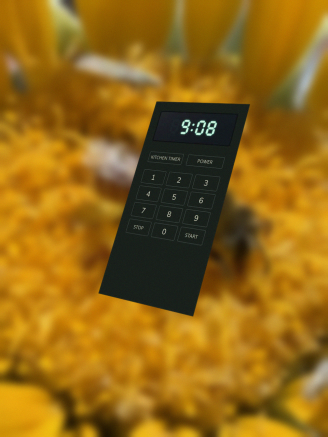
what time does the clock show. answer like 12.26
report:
9.08
